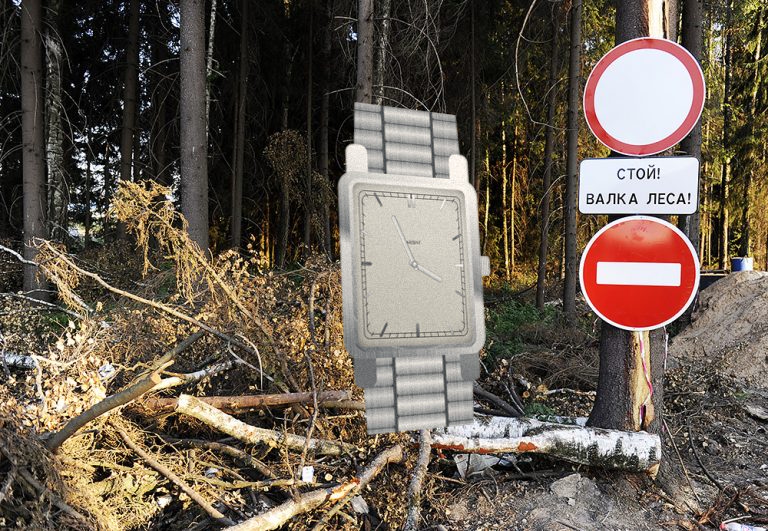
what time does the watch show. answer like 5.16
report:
3.56
